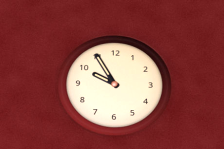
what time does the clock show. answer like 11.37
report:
9.55
